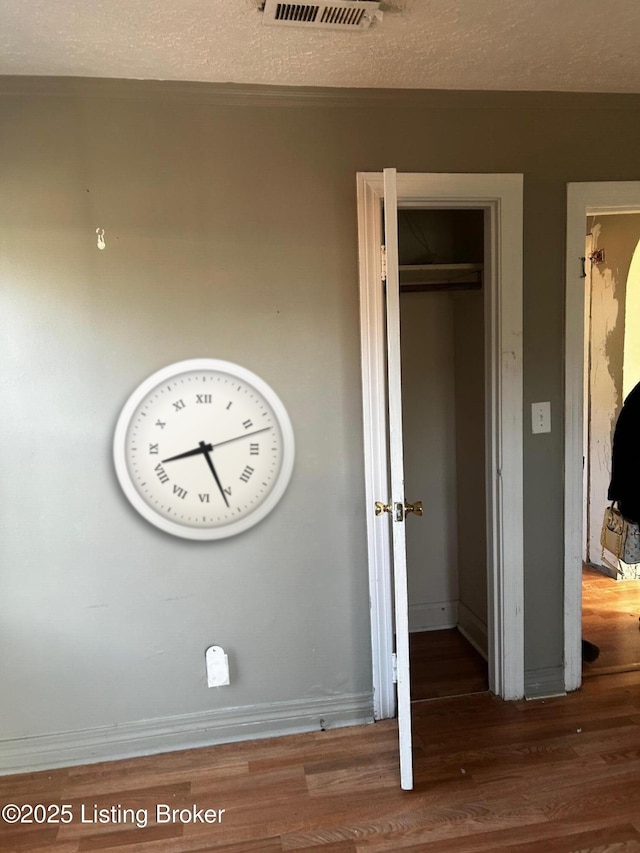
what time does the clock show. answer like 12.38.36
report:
8.26.12
